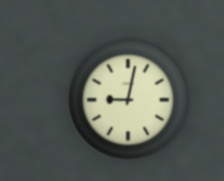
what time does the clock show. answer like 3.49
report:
9.02
